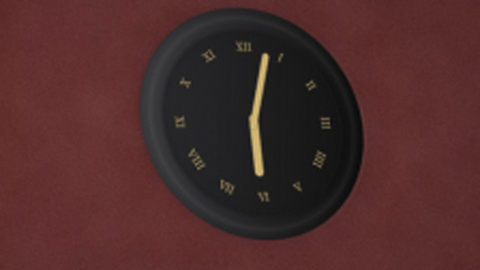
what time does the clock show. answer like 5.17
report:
6.03
